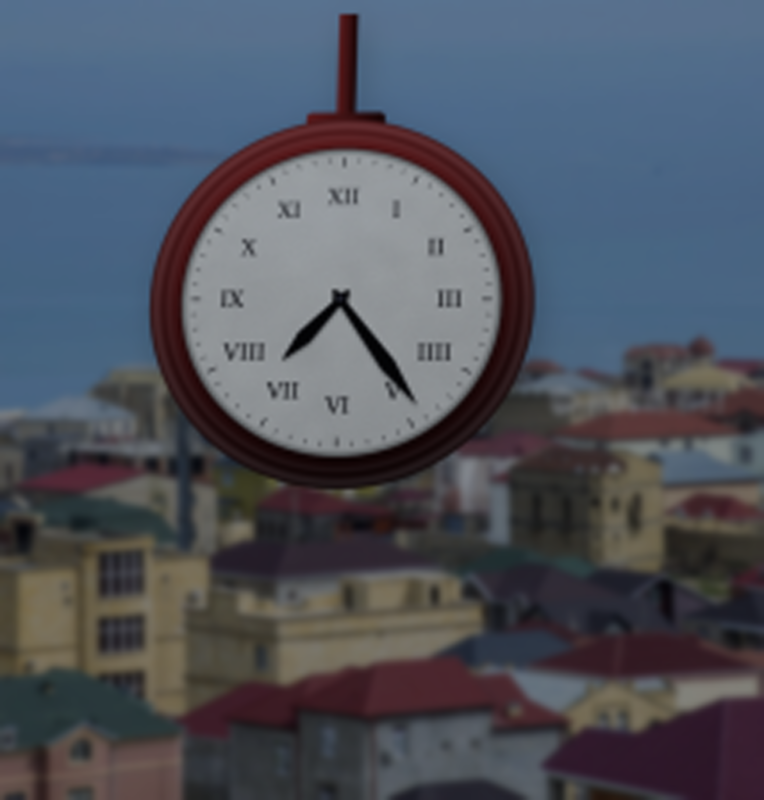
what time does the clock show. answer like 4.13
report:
7.24
